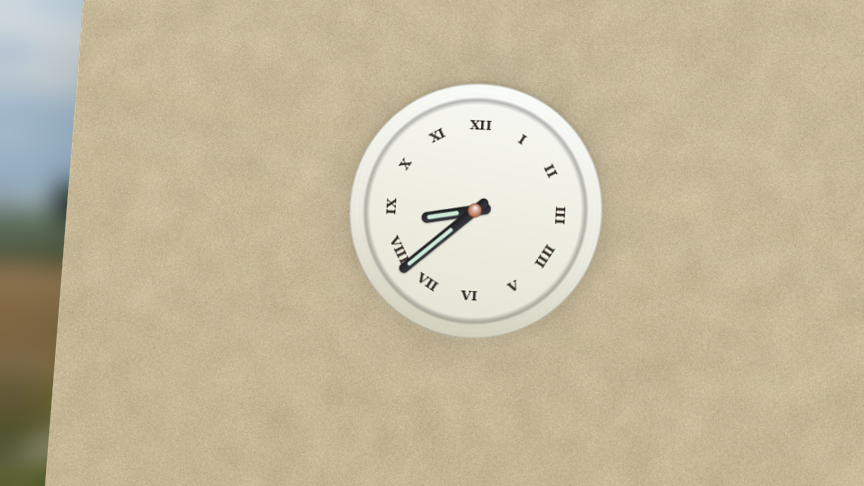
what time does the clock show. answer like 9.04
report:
8.38
